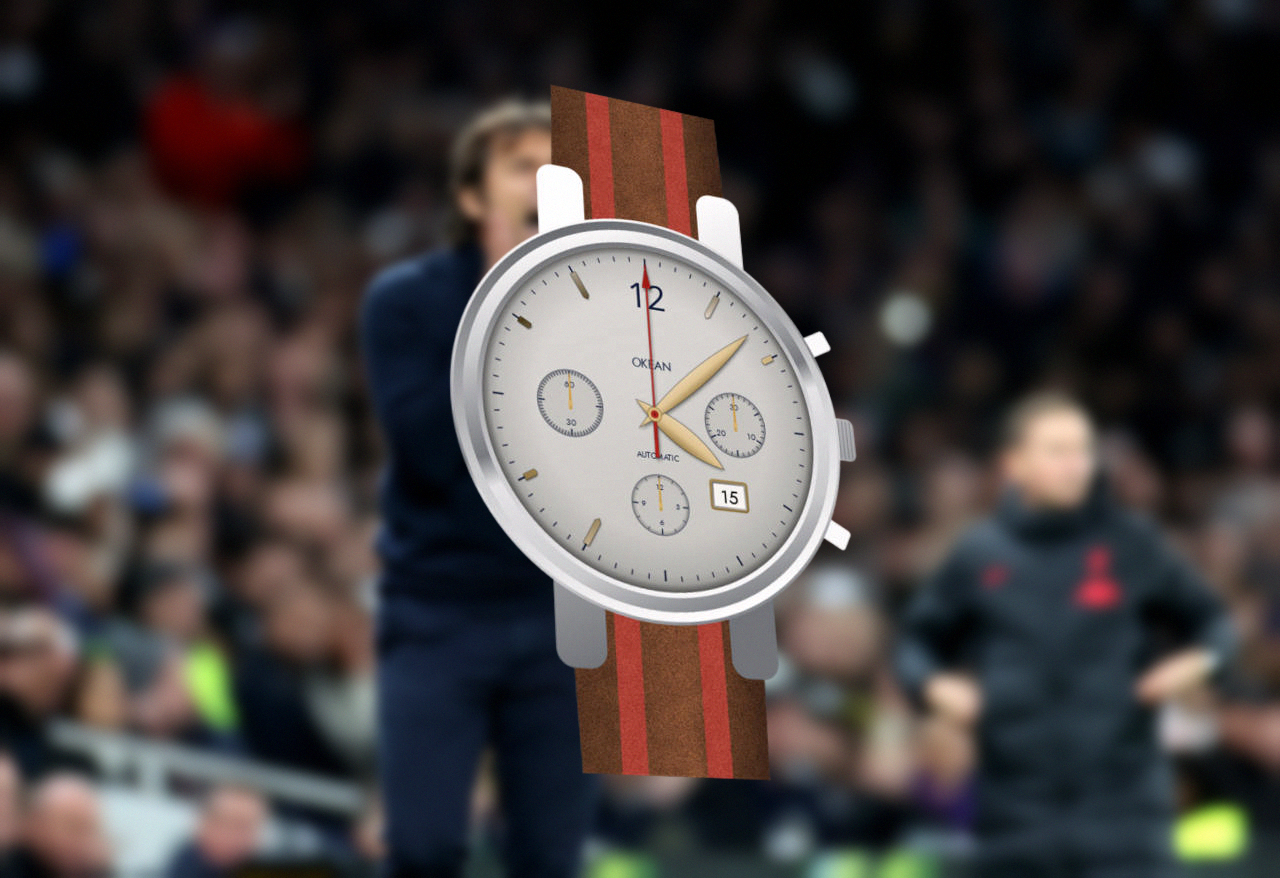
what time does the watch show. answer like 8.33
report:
4.08
